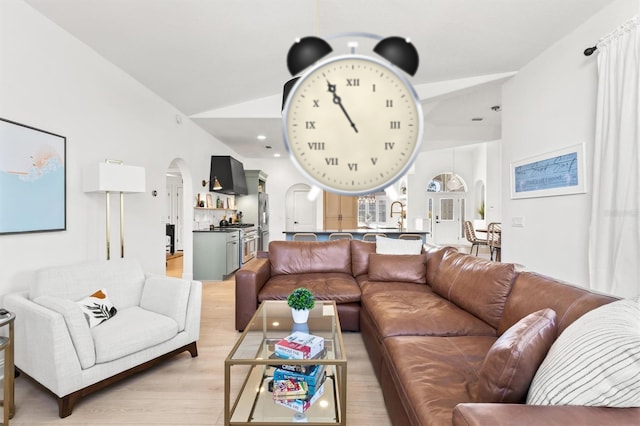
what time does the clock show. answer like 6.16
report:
10.55
